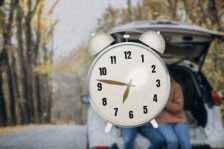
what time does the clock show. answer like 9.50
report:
6.47
